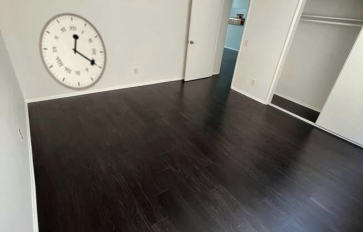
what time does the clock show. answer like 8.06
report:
12.20
